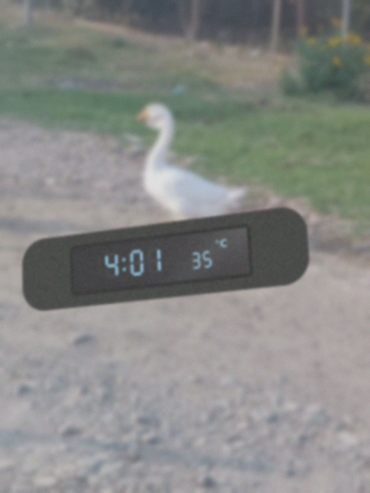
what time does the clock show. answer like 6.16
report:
4.01
